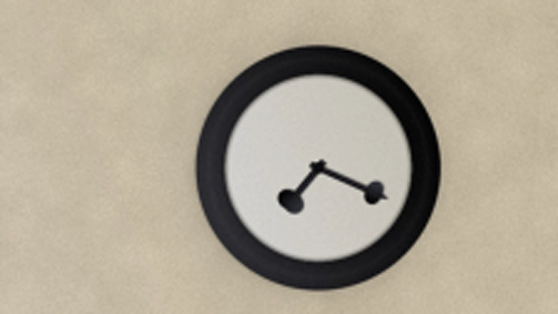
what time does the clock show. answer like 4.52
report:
7.19
